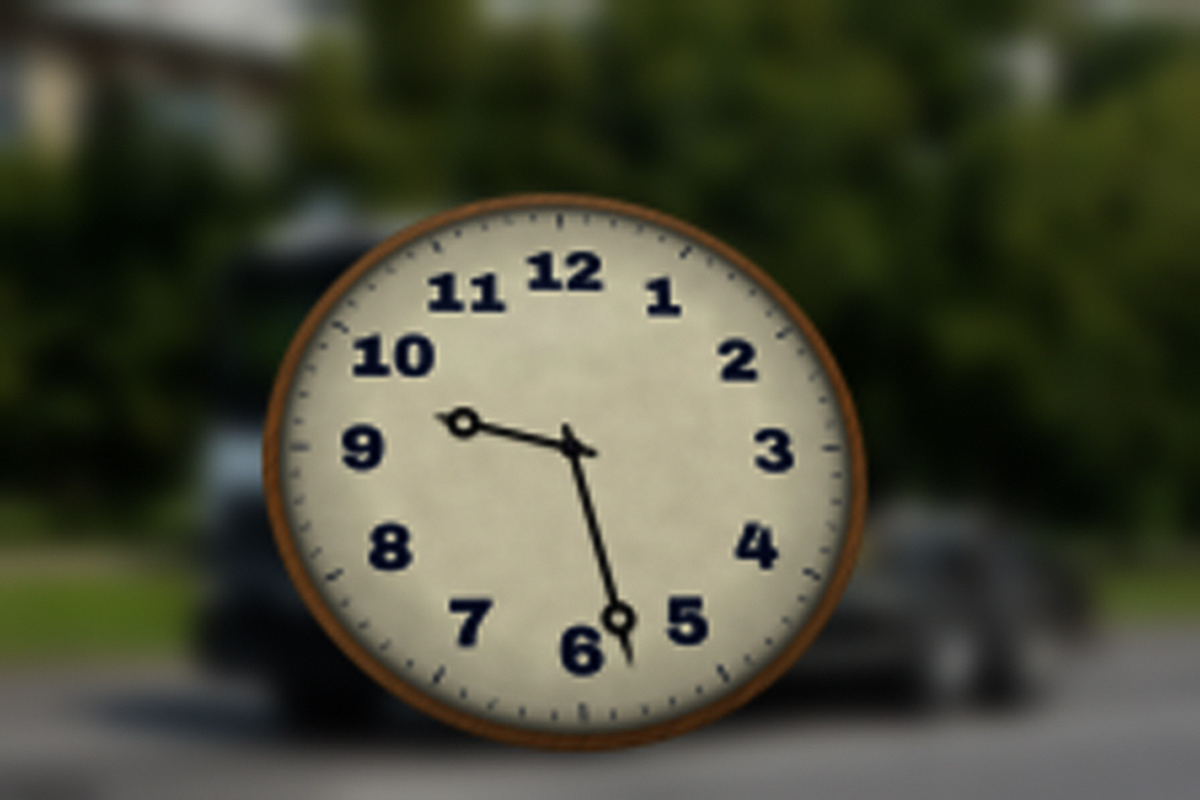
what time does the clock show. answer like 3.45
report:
9.28
